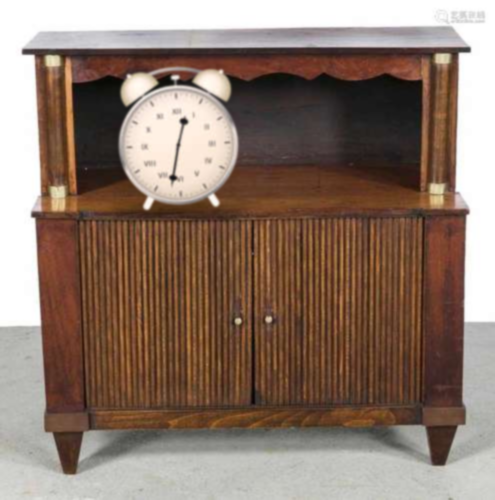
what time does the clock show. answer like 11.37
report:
12.32
